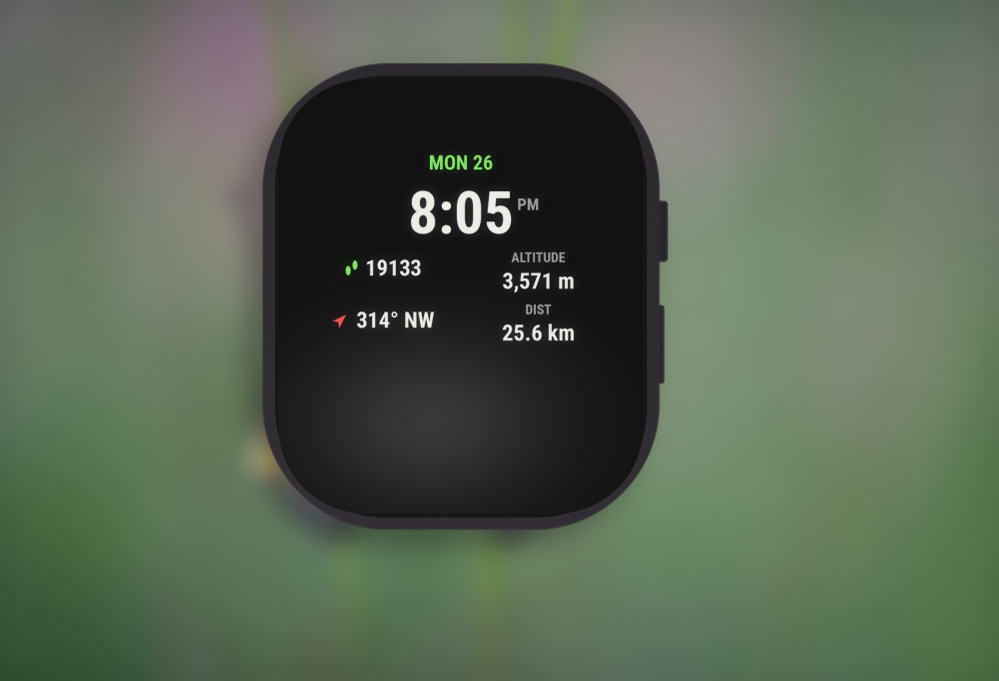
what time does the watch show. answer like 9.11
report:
8.05
